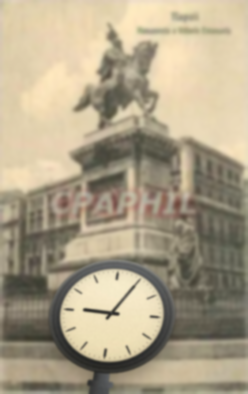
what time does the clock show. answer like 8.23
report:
9.05
